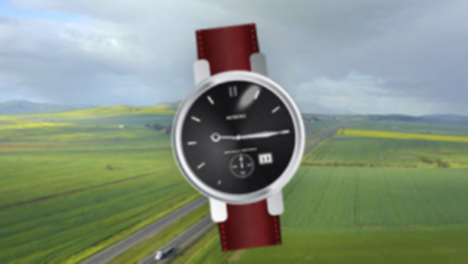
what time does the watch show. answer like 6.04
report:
9.15
